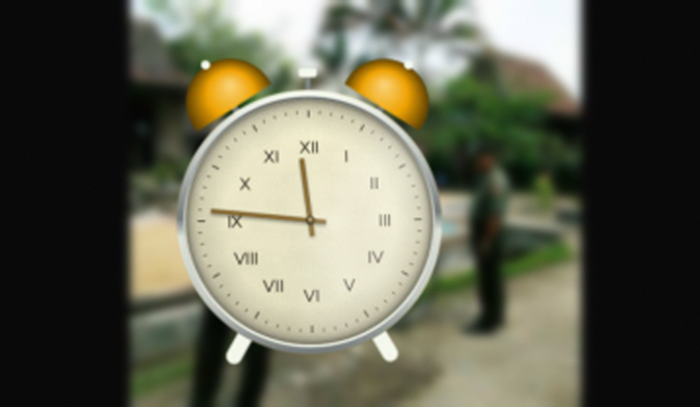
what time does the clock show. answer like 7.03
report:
11.46
